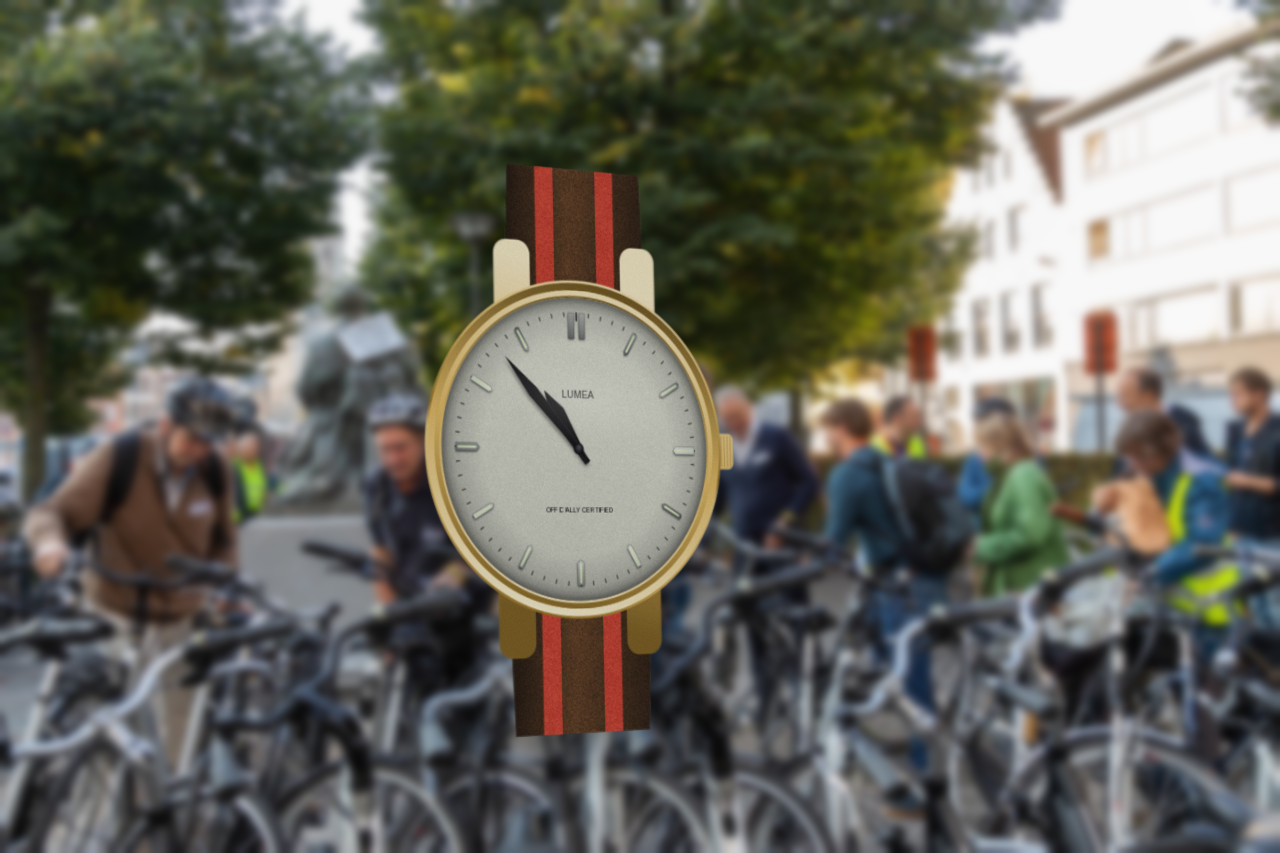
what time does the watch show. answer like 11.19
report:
10.53
